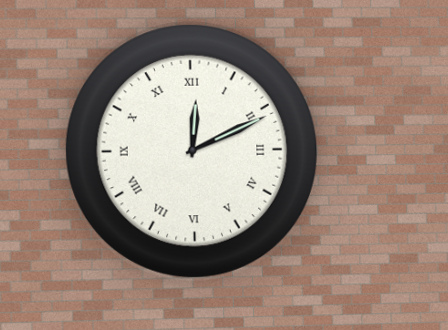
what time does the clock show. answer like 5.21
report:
12.11
